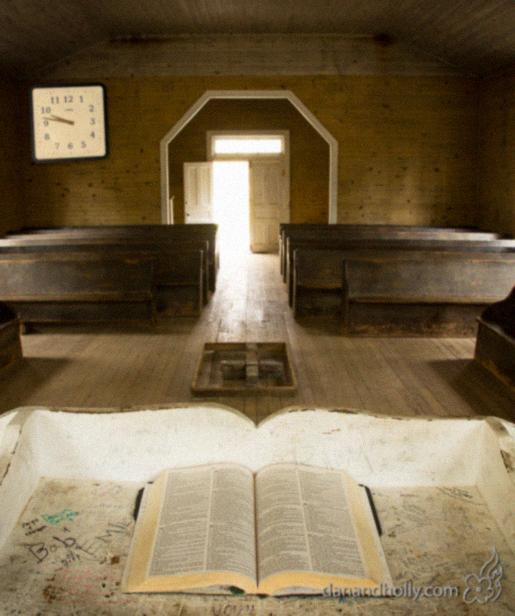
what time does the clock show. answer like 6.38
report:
9.47
